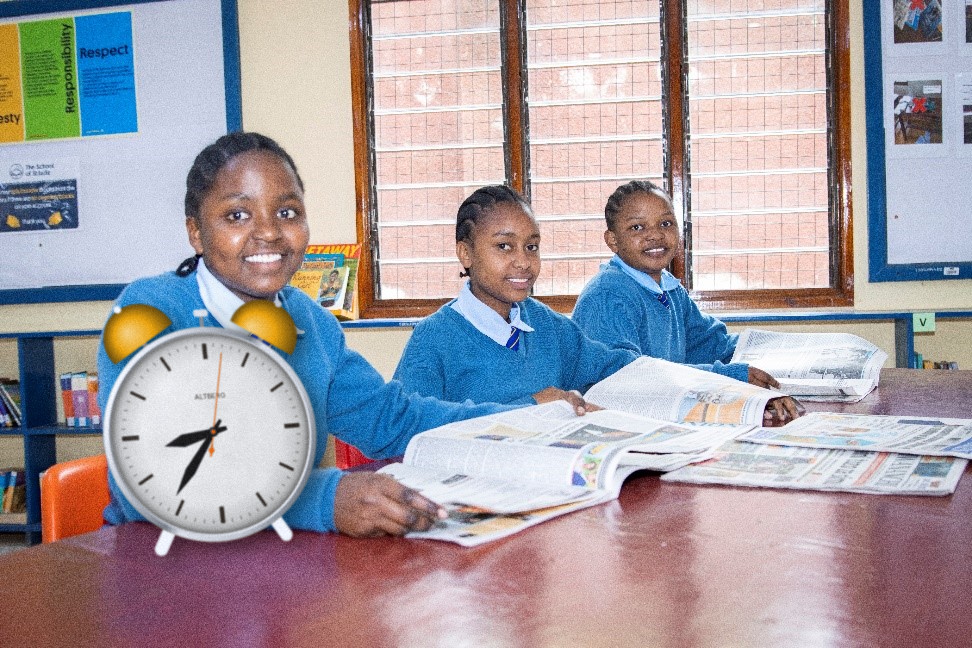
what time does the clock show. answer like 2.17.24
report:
8.36.02
